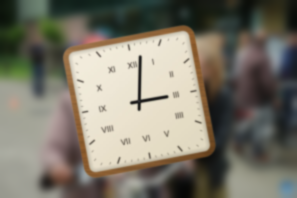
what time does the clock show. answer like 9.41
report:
3.02
